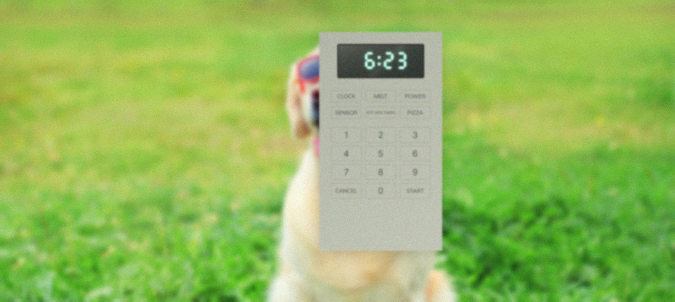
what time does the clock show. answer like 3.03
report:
6.23
